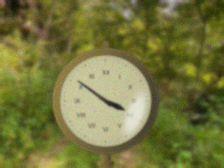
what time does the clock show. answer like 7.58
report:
3.51
